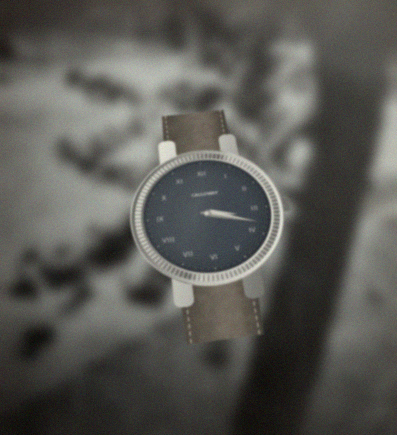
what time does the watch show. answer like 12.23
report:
3.18
